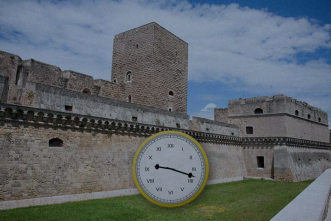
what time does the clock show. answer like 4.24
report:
9.18
